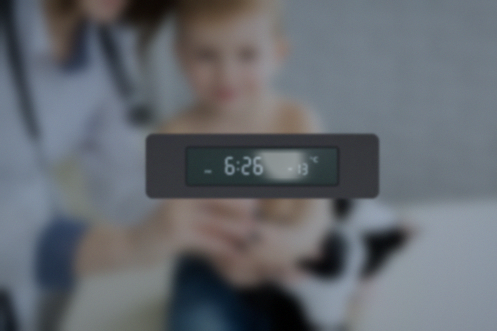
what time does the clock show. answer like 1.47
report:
6.26
